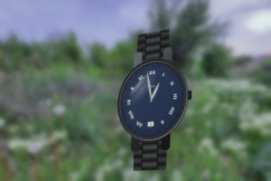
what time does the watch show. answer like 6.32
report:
12.58
